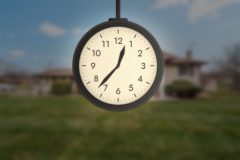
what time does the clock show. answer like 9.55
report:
12.37
